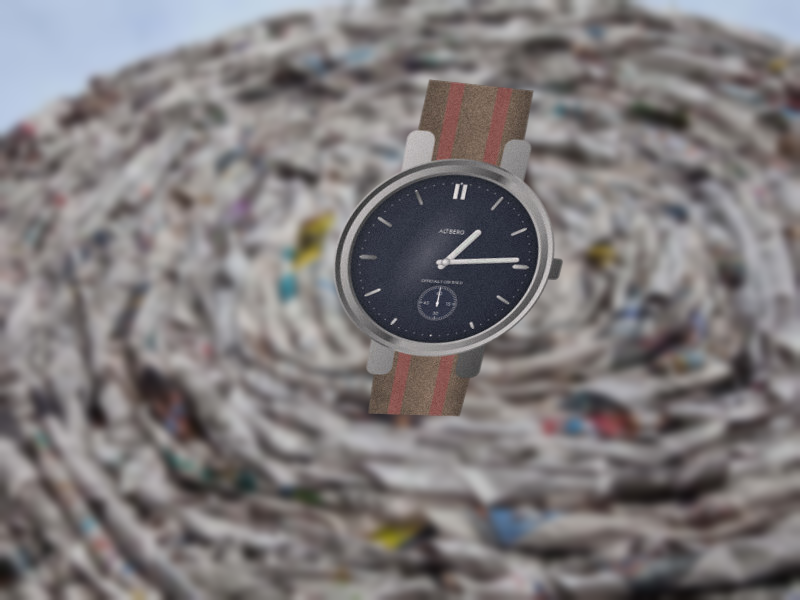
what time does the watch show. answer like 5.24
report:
1.14
